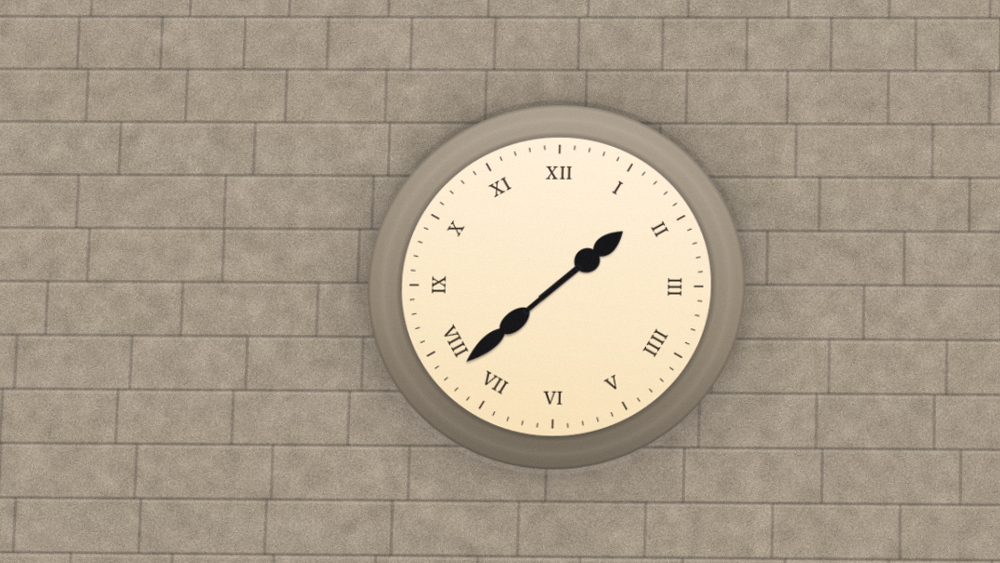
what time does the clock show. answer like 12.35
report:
1.38
